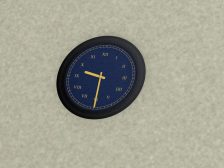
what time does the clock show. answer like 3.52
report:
9.30
